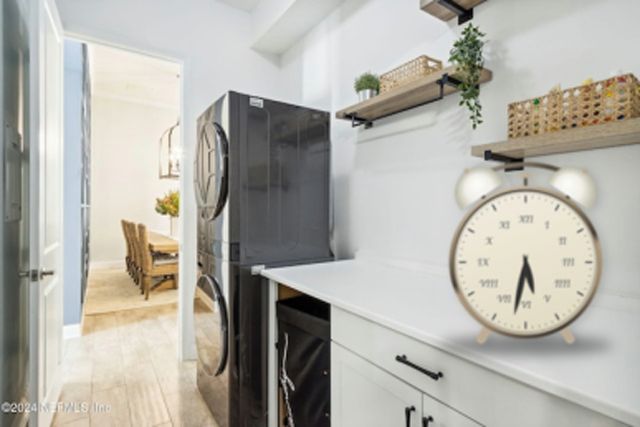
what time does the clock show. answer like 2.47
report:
5.32
